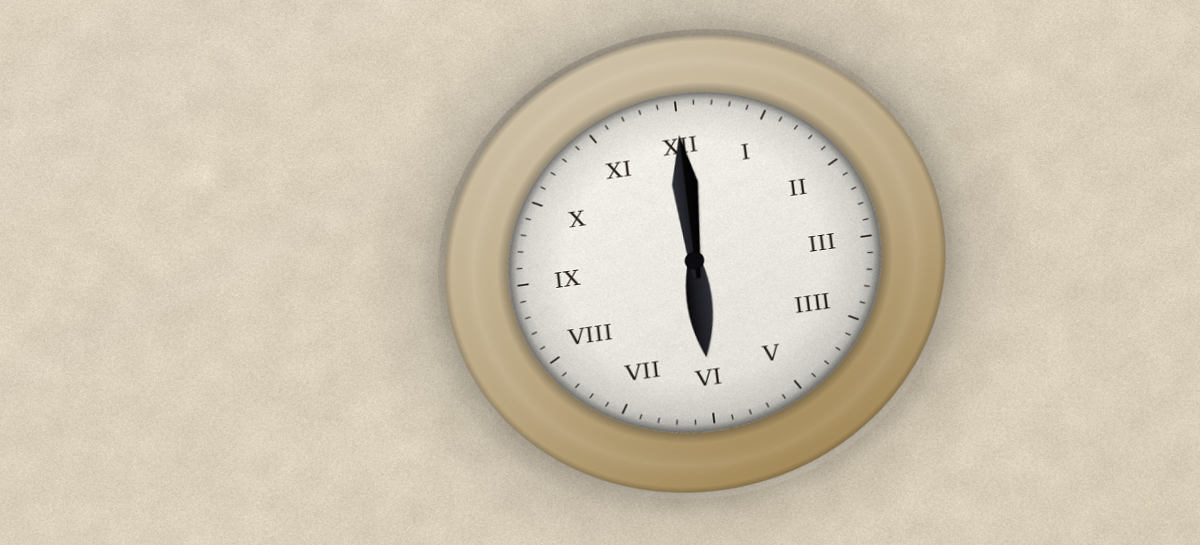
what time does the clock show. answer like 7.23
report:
6.00
